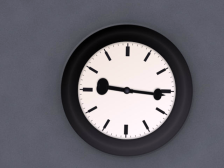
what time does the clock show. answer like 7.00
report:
9.16
